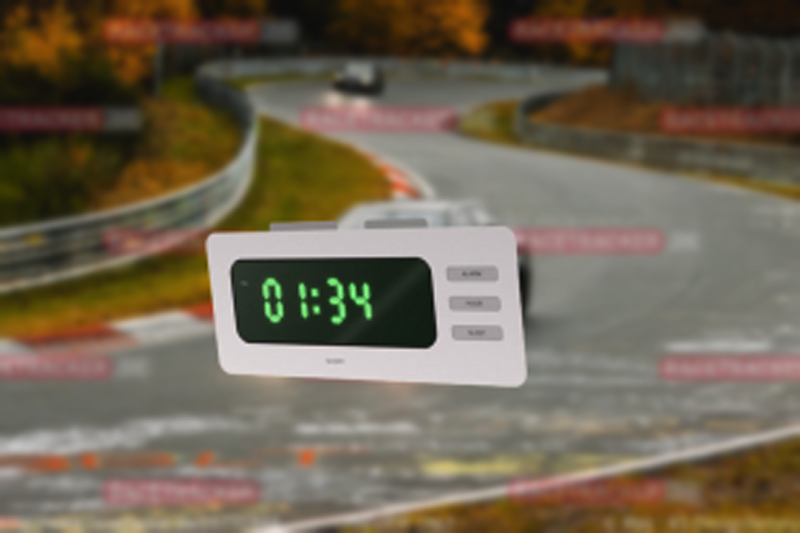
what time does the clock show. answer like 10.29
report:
1.34
